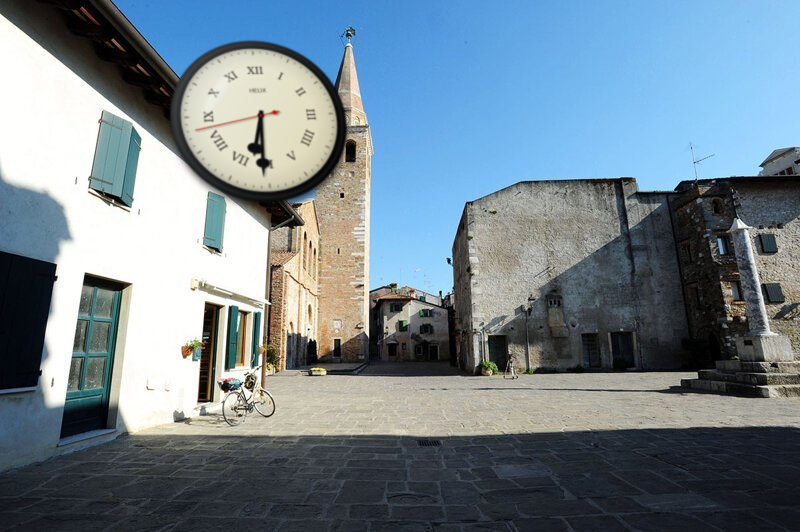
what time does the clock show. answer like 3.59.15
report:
6.30.43
